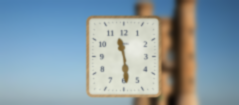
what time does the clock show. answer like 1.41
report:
11.29
